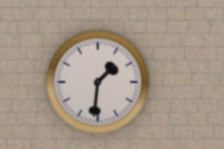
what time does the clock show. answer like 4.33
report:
1.31
